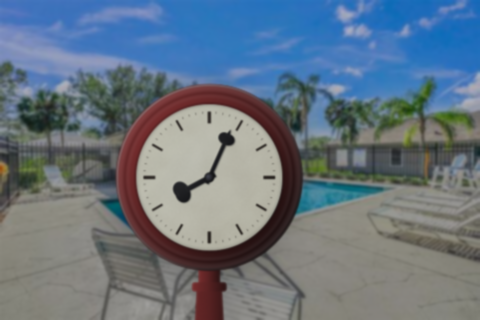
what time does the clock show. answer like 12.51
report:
8.04
